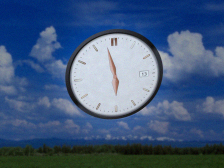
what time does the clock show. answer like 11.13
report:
5.58
